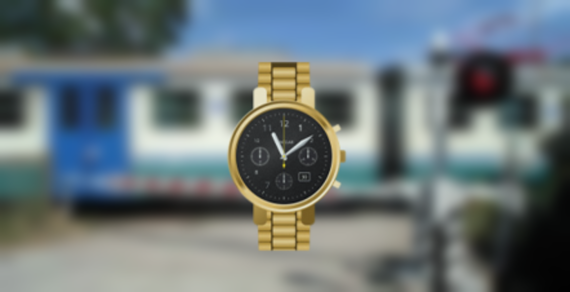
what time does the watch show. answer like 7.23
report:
11.09
